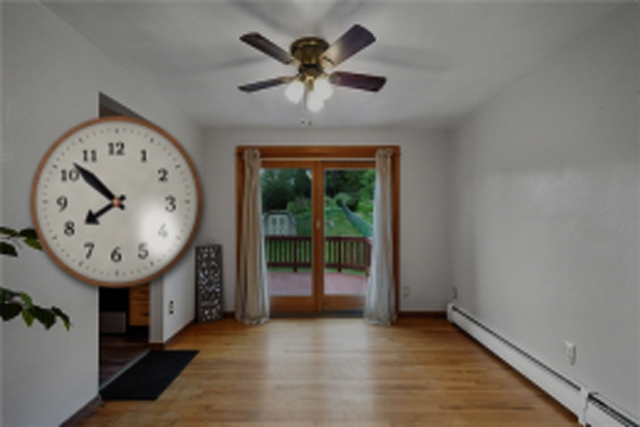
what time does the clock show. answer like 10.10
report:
7.52
